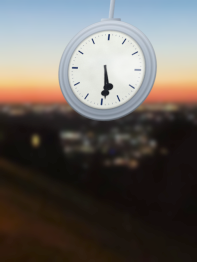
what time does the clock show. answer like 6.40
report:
5.29
